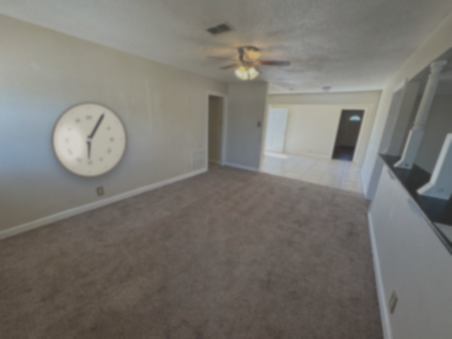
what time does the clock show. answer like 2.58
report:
6.05
